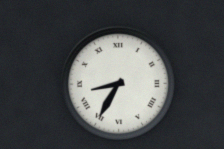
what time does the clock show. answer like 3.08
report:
8.35
